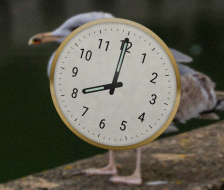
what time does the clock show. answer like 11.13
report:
8.00
